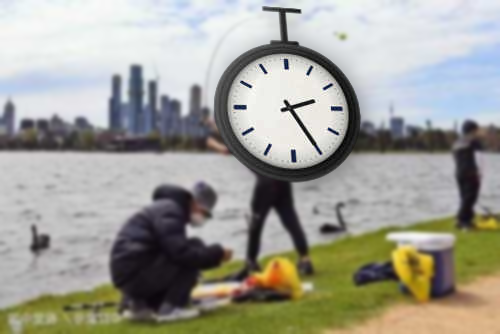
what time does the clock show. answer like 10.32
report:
2.25
